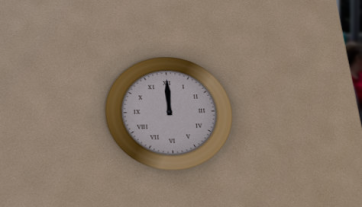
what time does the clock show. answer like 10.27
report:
12.00
